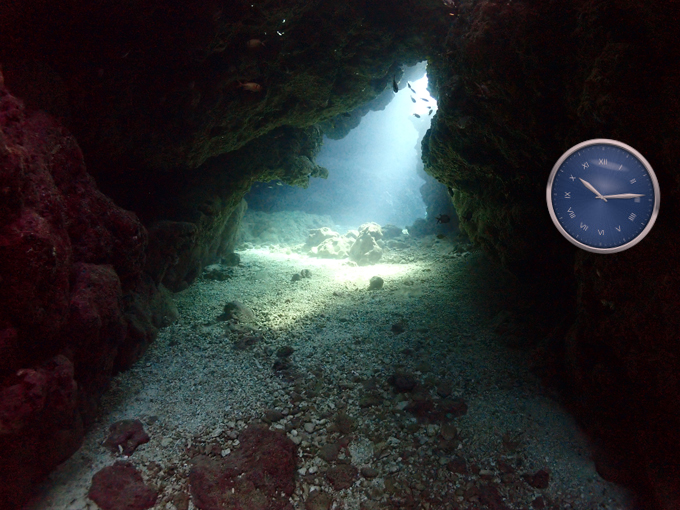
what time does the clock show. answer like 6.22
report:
10.14
